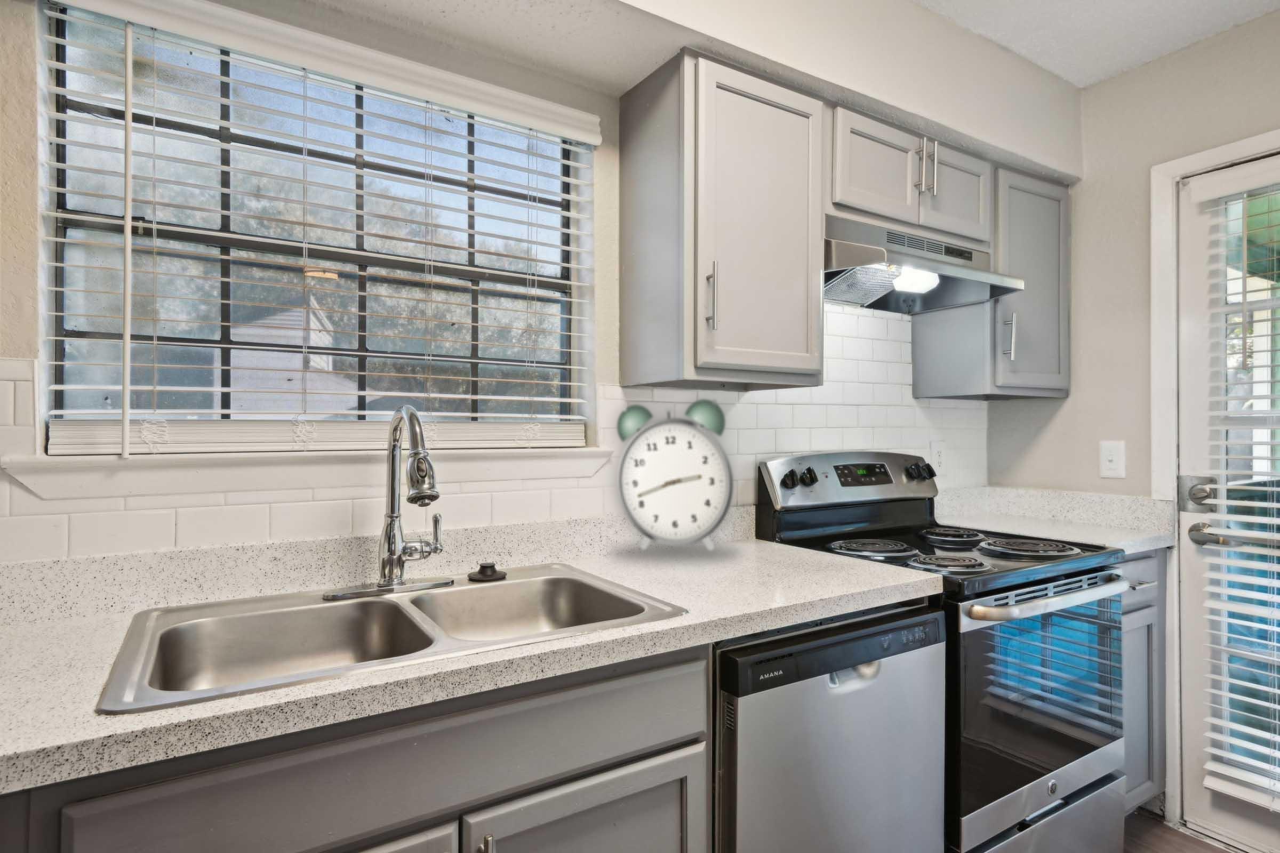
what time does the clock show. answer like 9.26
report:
2.42
